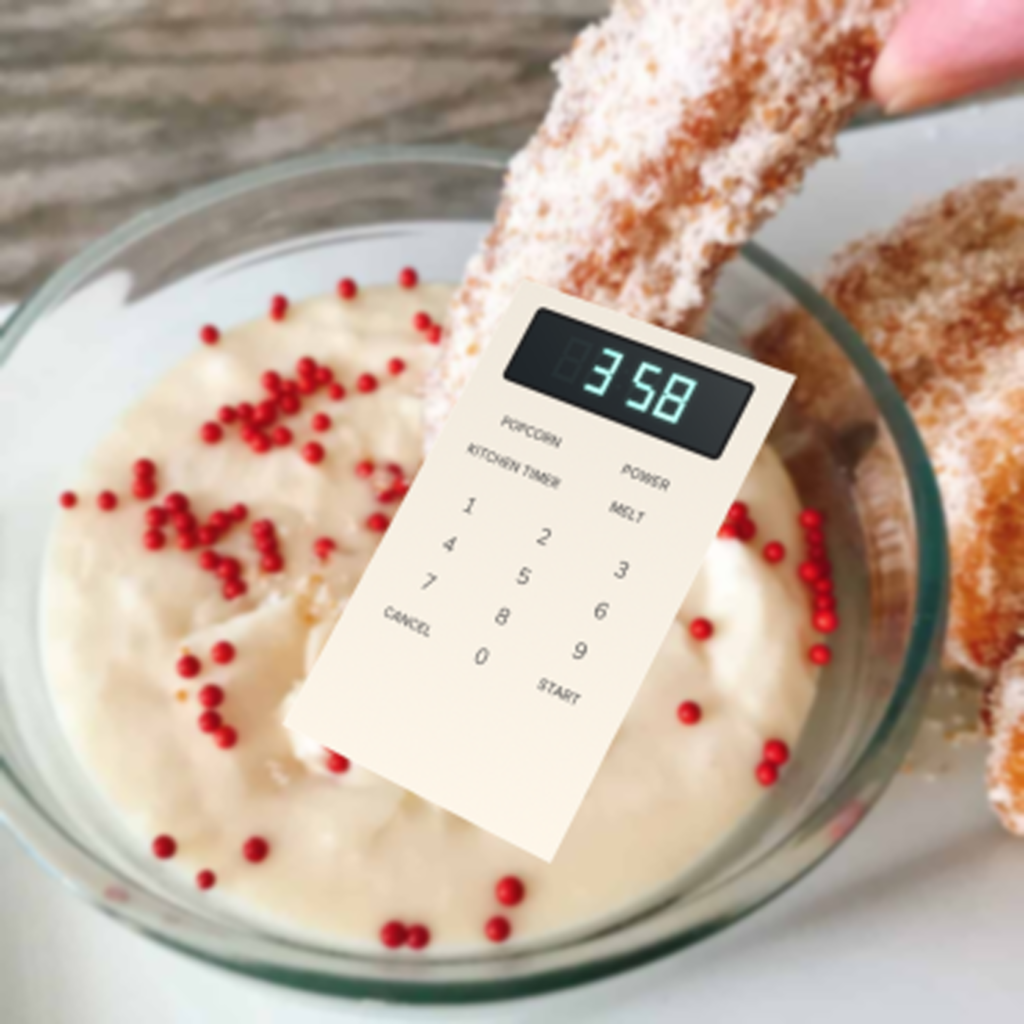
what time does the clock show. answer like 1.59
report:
3.58
